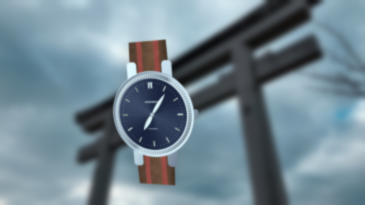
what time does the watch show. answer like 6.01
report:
7.06
